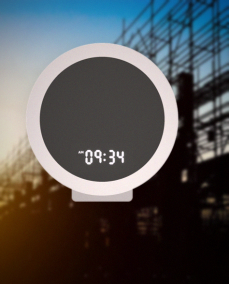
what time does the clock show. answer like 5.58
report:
9.34
